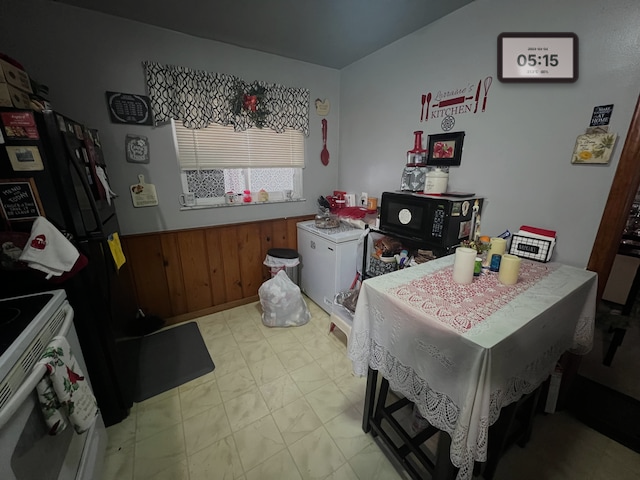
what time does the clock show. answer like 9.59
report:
5.15
